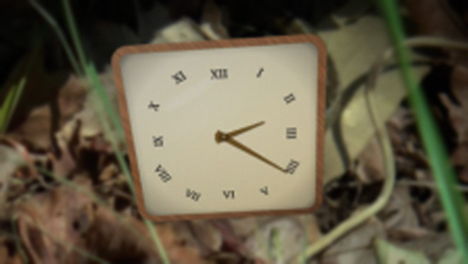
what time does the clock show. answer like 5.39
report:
2.21
